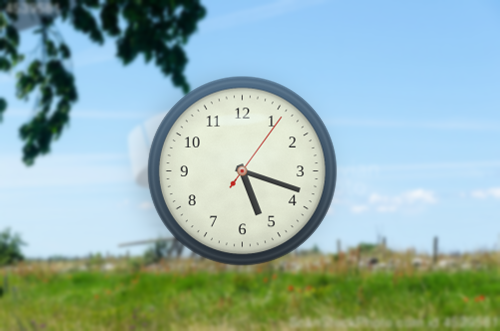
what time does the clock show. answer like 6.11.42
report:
5.18.06
